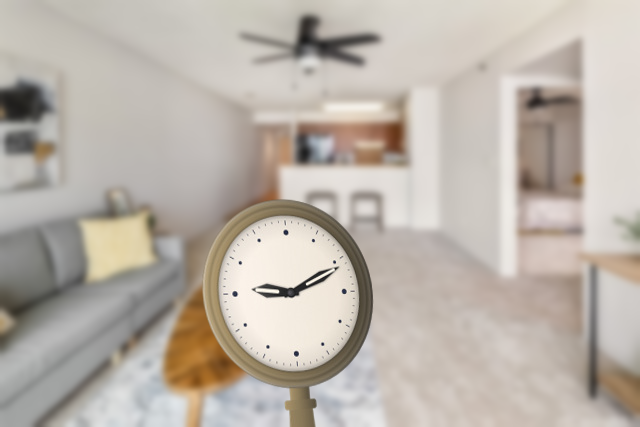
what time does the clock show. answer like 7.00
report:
9.11
